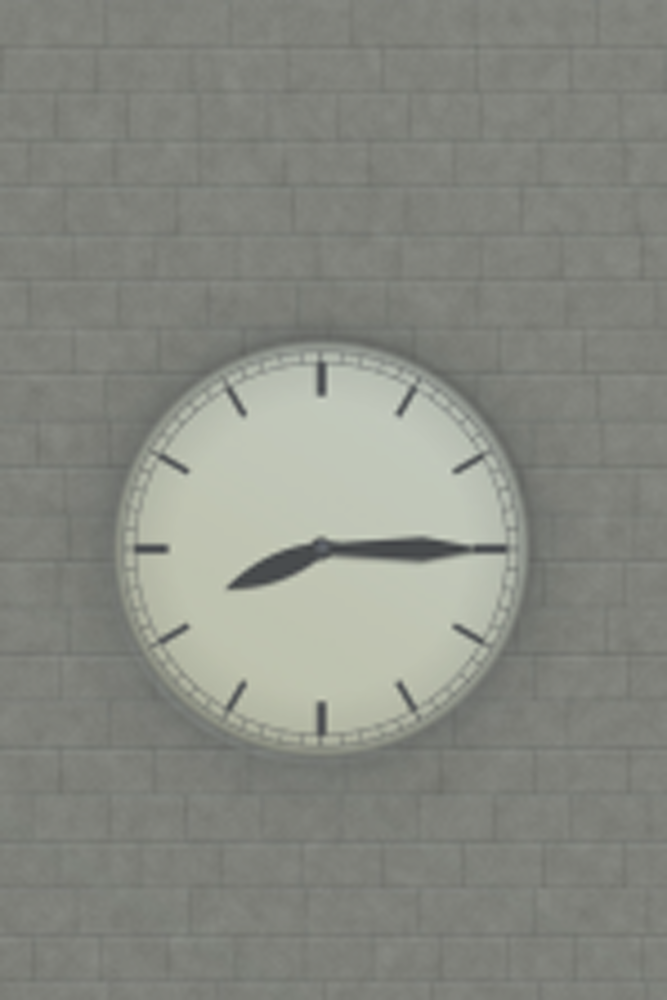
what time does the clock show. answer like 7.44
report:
8.15
